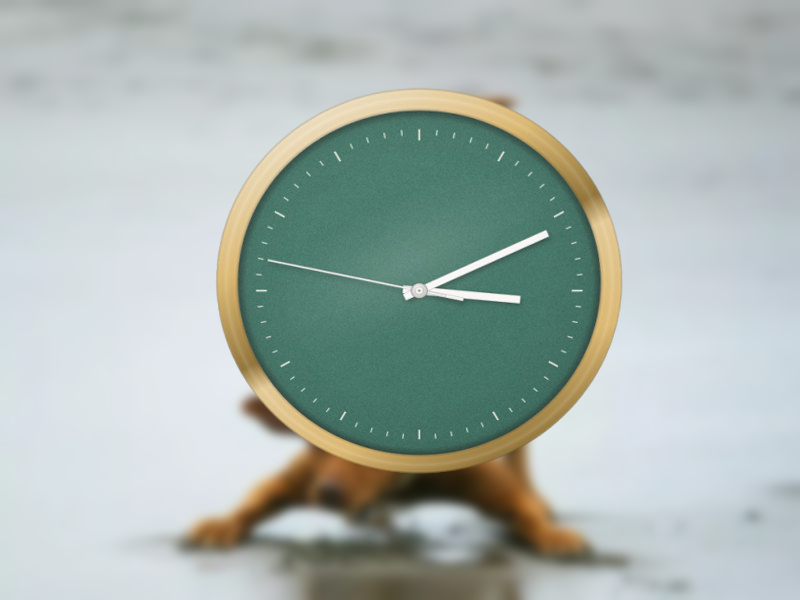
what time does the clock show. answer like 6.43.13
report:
3.10.47
